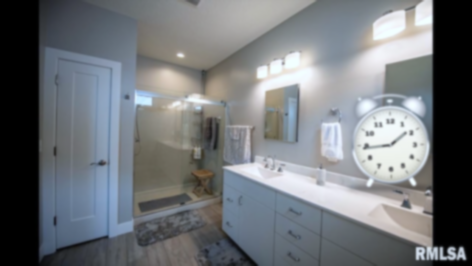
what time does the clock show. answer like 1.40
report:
1.44
